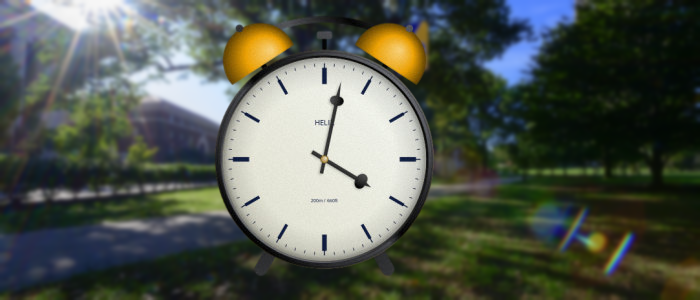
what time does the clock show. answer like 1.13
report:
4.02
